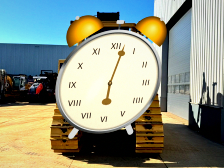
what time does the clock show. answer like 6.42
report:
6.02
